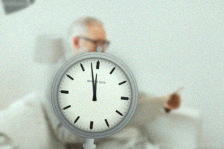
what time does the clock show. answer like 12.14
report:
11.58
